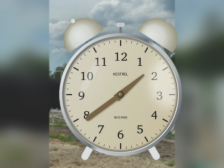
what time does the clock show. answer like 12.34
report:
1.39
